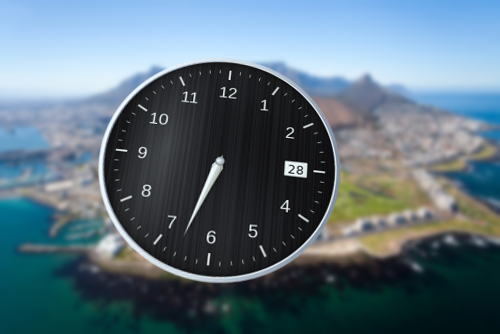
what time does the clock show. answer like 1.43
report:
6.33
